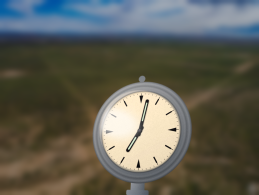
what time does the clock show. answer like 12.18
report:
7.02
